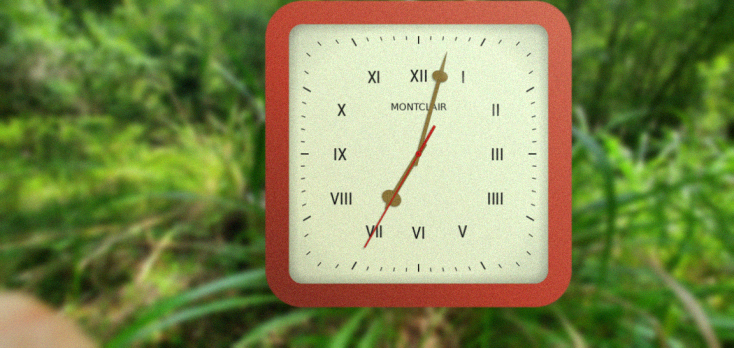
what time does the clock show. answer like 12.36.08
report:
7.02.35
